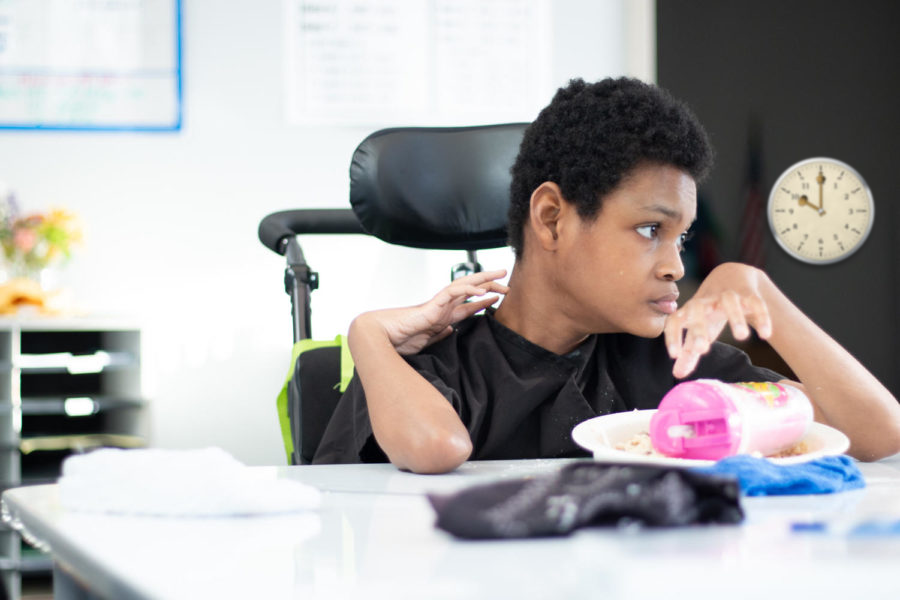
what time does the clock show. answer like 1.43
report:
10.00
